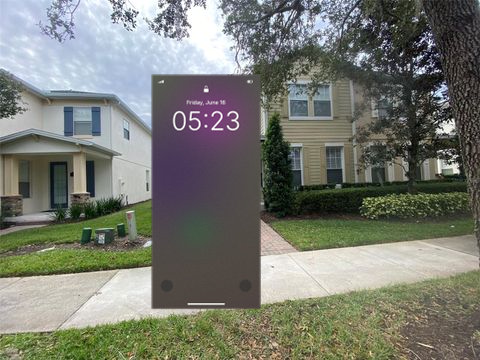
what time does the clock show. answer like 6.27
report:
5.23
